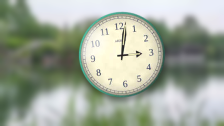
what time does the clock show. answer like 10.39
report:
3.02
